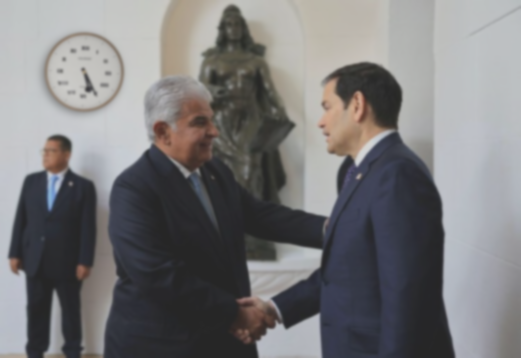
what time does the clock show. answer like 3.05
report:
5.25
